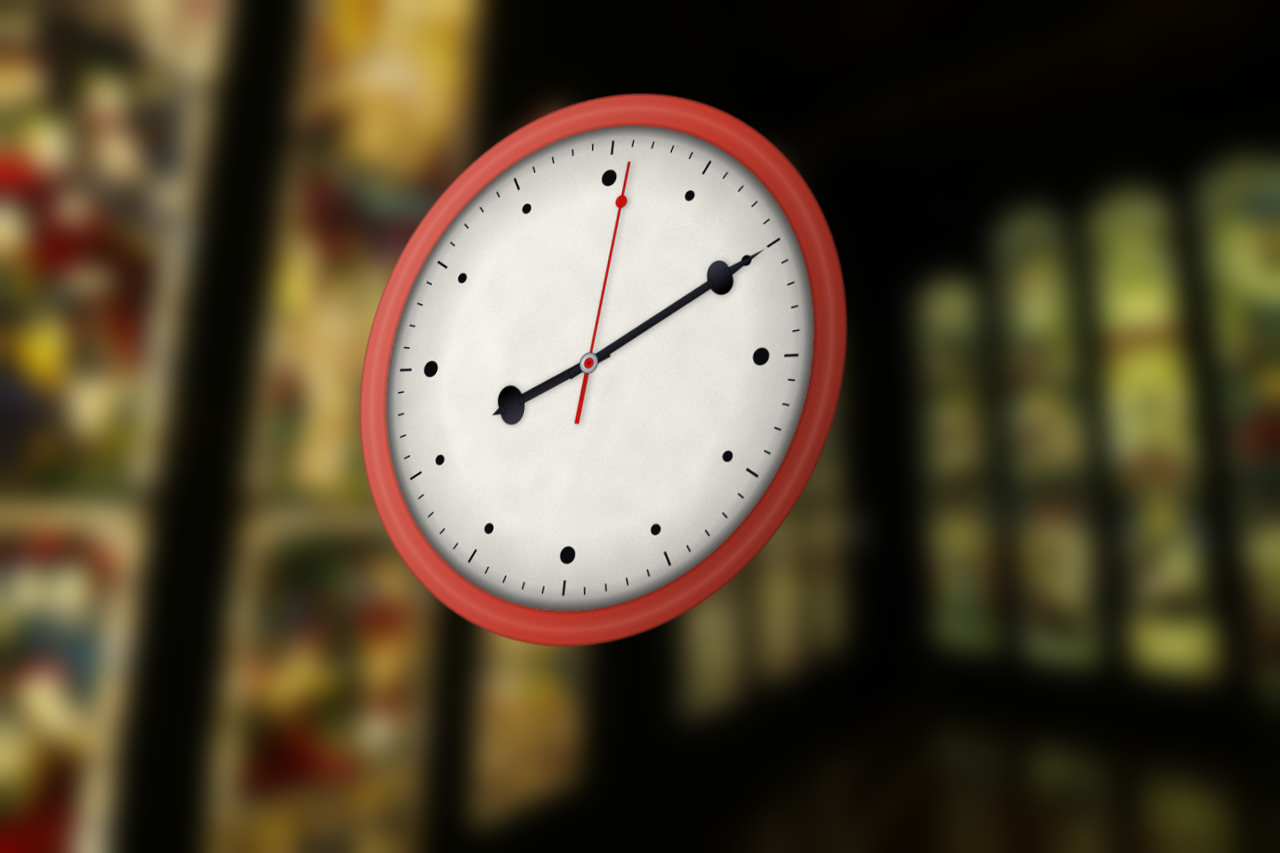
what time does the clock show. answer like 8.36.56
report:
8.10.01
